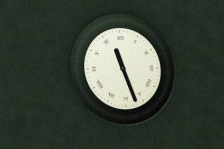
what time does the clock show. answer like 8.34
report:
11.27
